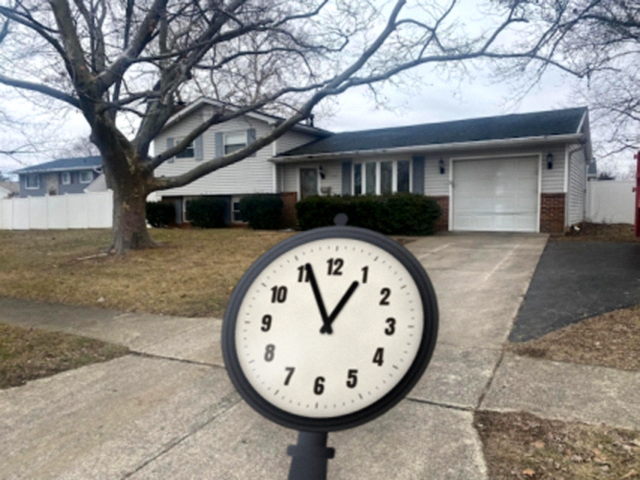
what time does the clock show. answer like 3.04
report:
12.56
